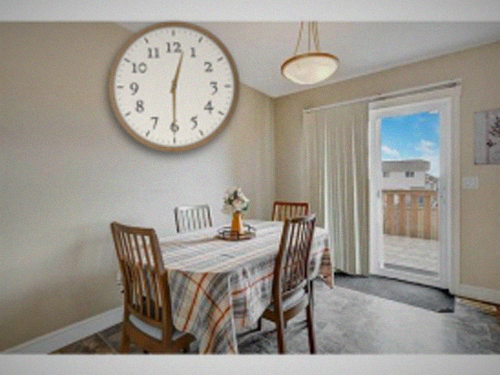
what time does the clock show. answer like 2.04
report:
12.30
